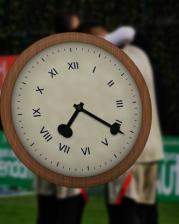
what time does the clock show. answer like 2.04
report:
7.21
